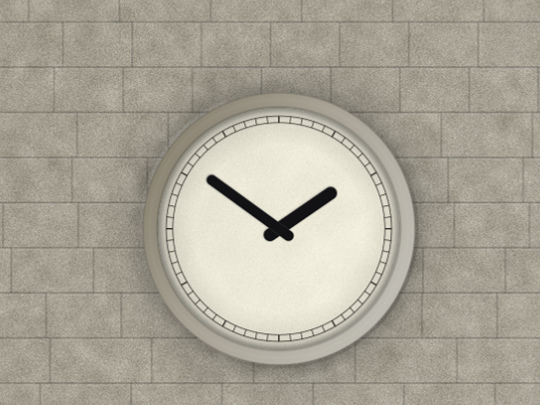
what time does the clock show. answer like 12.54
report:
1.51
